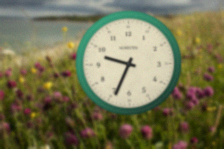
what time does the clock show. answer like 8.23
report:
9.34
